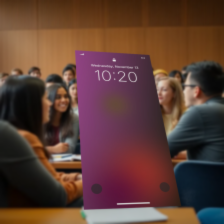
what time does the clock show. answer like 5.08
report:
10.20
